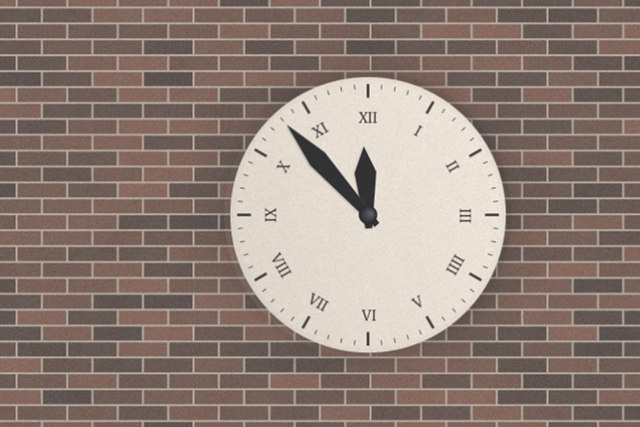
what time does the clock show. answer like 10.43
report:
11.53
